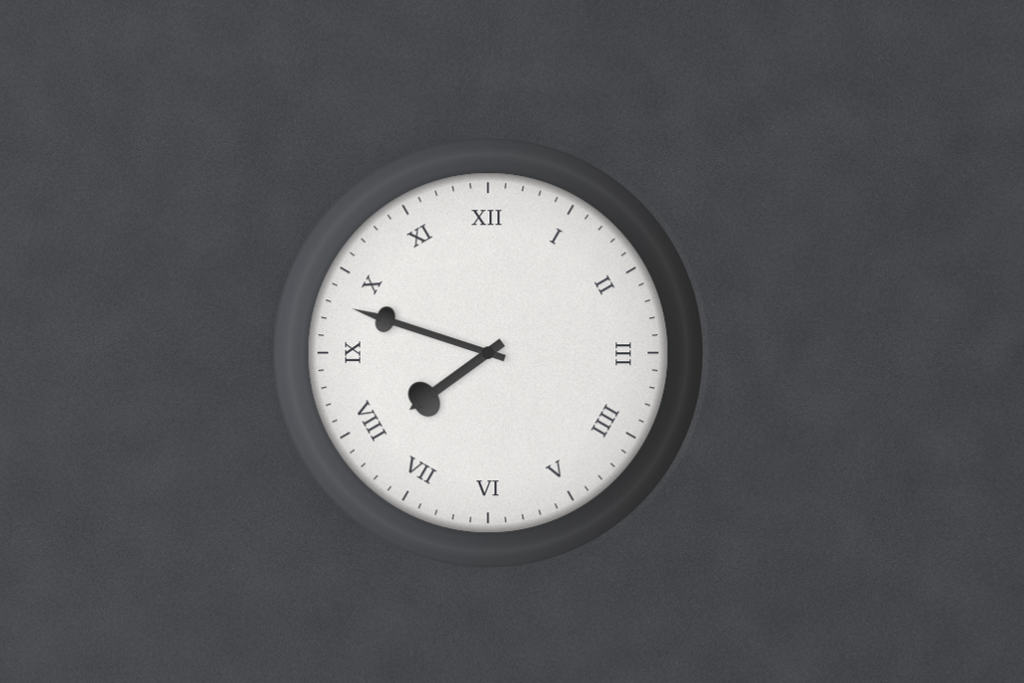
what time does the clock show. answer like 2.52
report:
7.48
